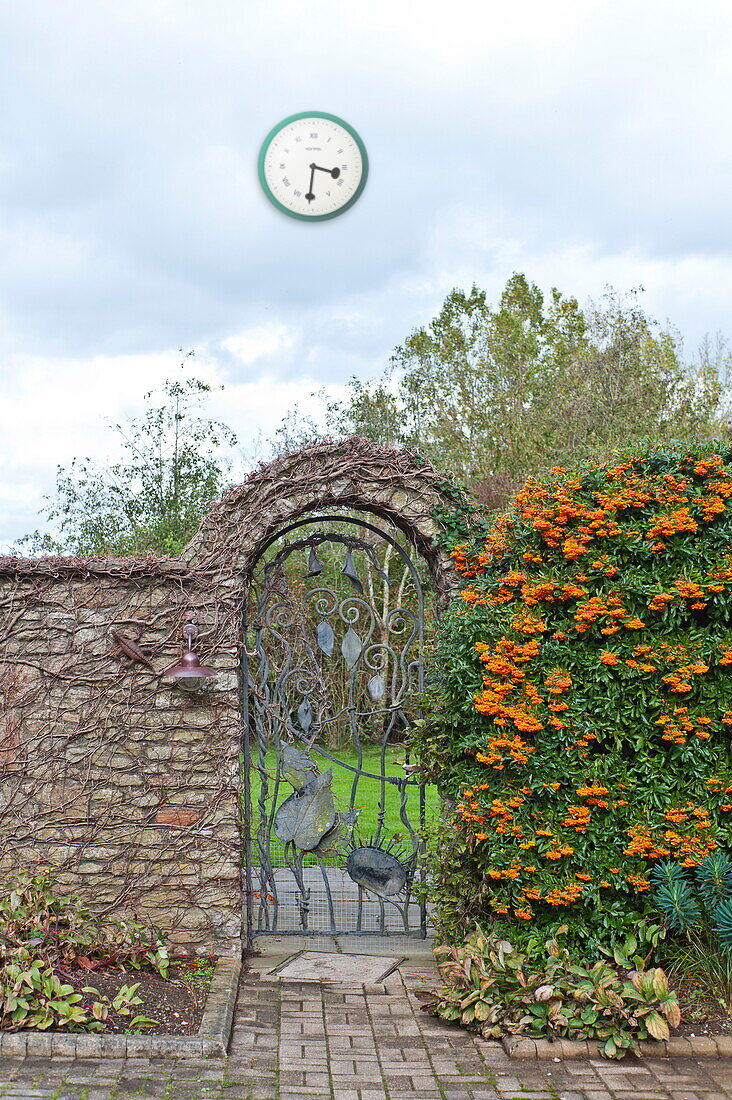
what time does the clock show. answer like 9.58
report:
3.31
